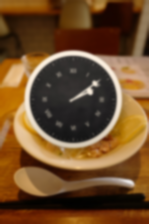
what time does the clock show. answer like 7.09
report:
2.09
